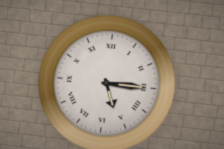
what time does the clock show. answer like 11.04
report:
5.15
